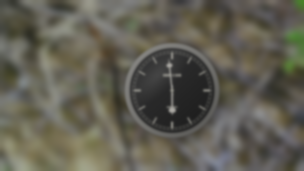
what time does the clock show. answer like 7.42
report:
5.59
